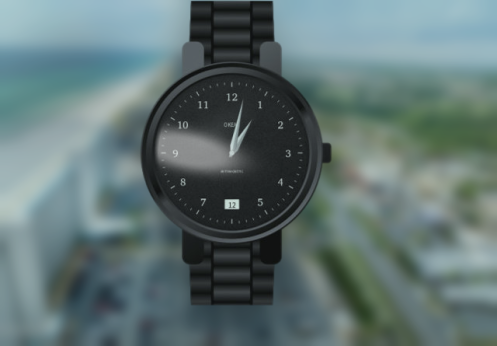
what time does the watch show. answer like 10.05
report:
1.02
